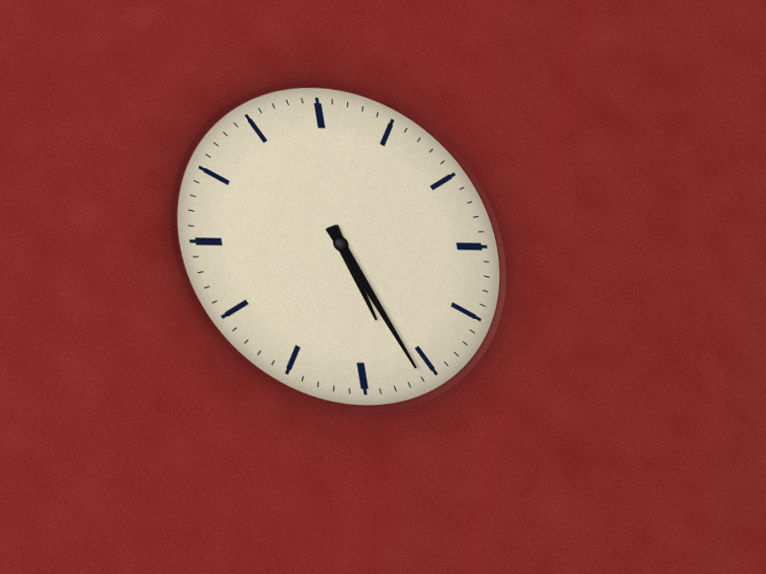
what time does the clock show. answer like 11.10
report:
5.26
